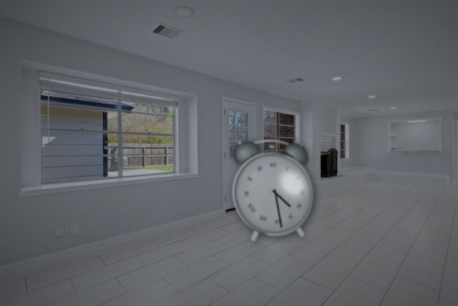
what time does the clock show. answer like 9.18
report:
4.29
